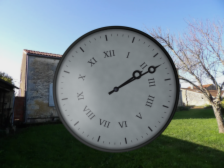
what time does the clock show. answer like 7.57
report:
2.12
